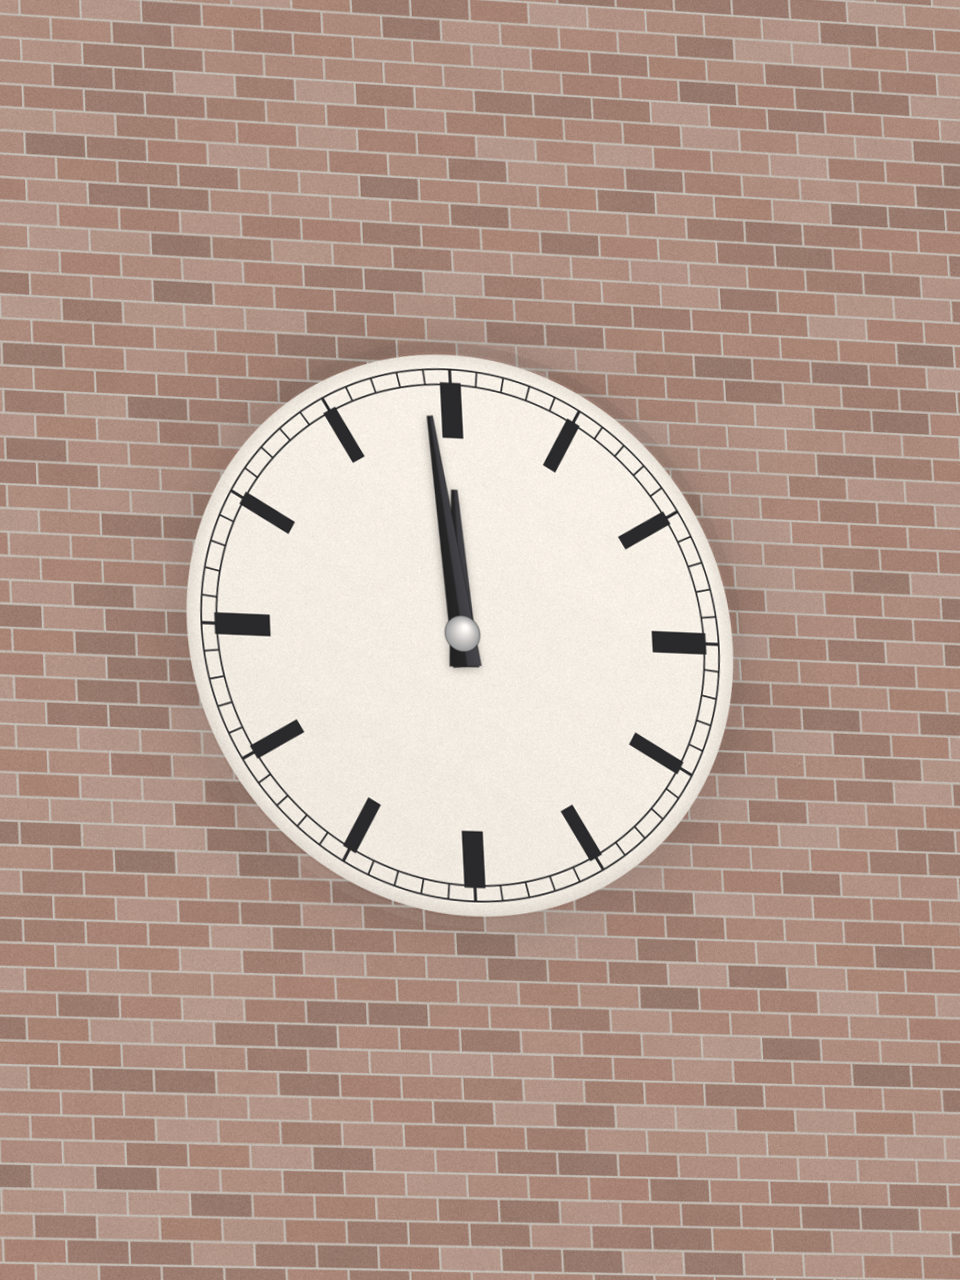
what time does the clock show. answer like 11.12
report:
11.59
